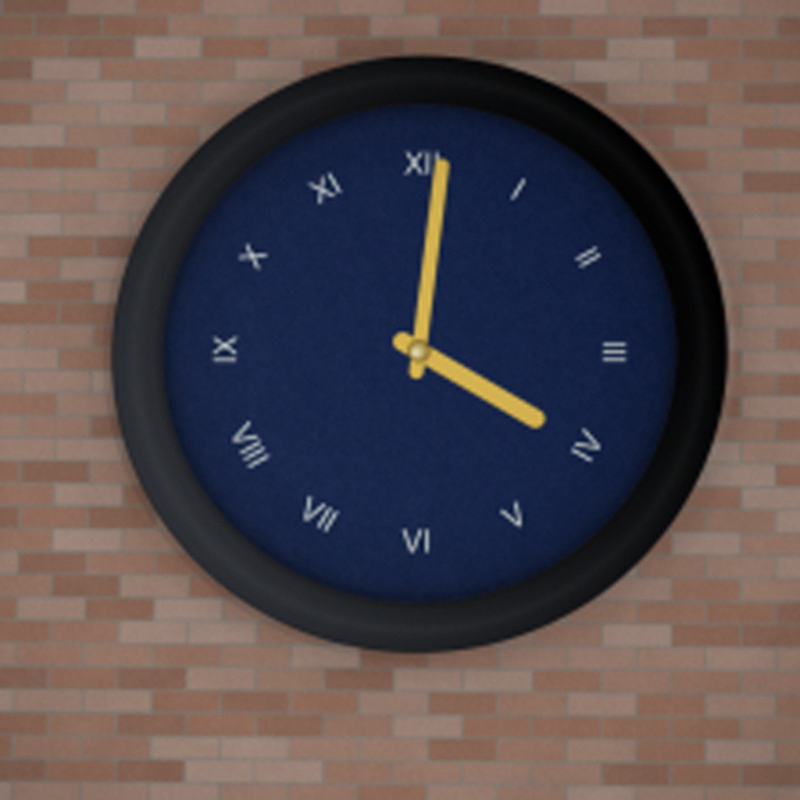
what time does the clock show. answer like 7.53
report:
4.01
